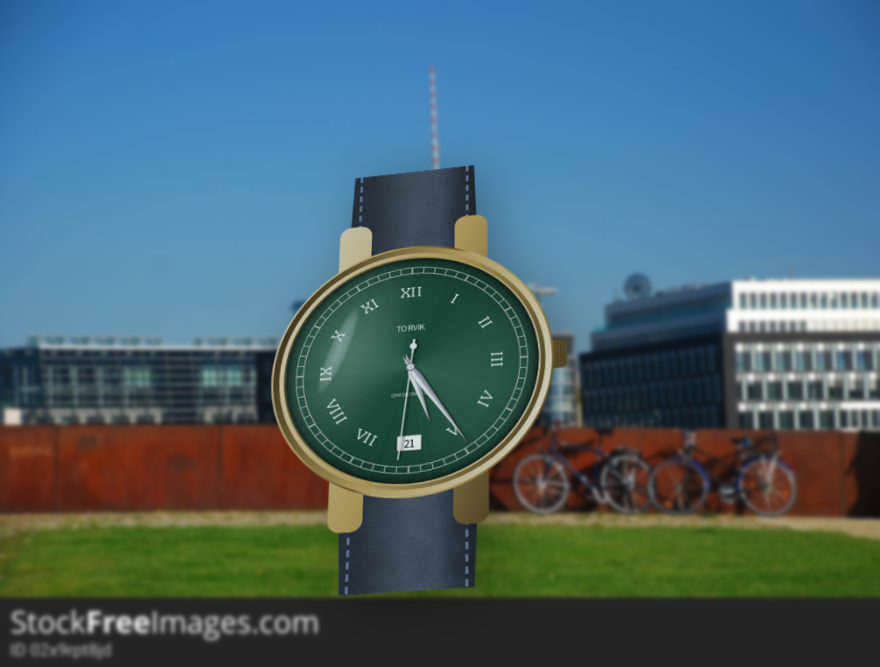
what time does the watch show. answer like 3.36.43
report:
5.24.31
